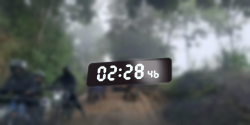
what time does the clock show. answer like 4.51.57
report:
2.28.46
